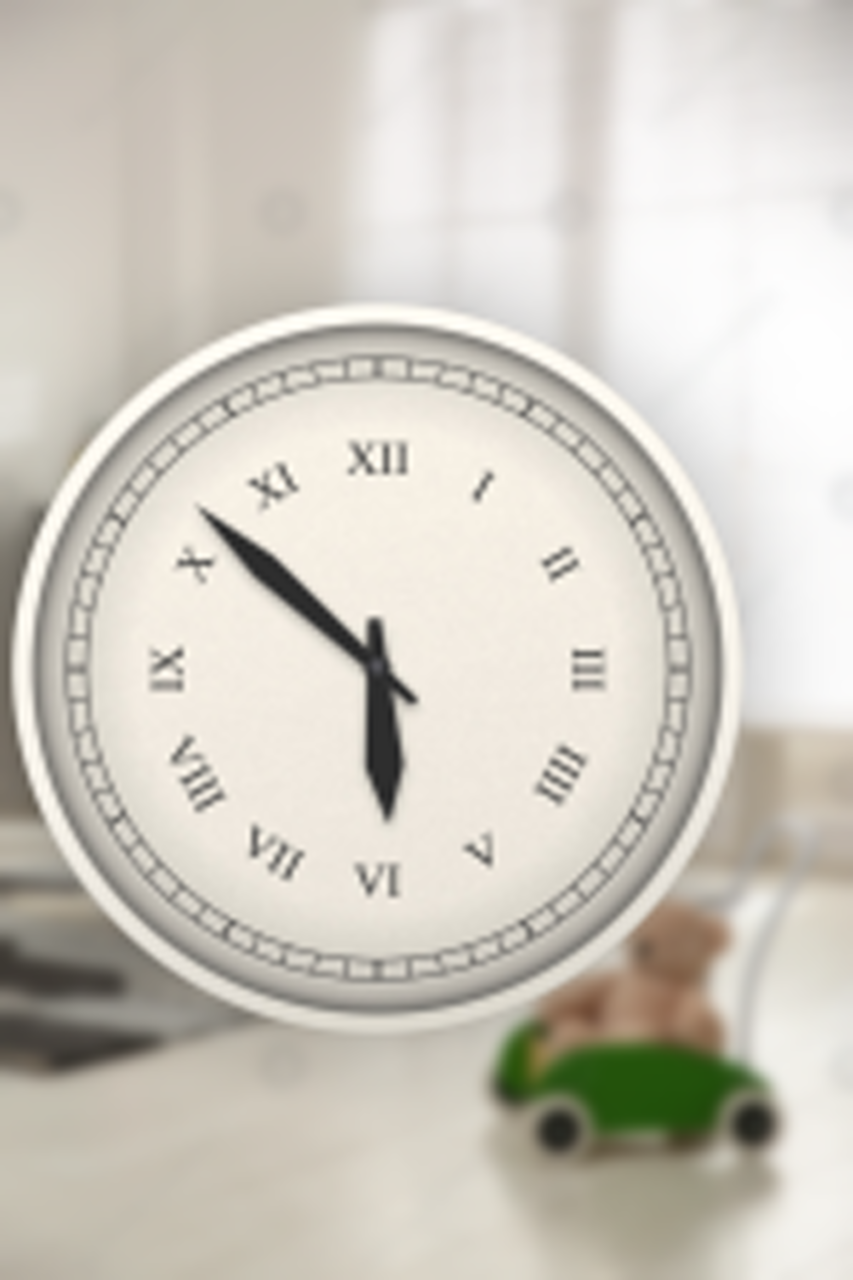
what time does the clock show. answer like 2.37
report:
5.52
